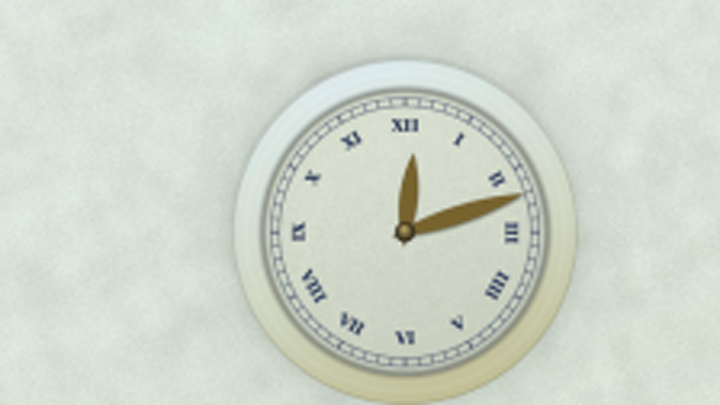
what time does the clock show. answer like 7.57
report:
12.12
